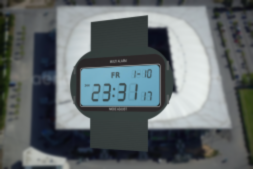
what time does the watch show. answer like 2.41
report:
23.31
